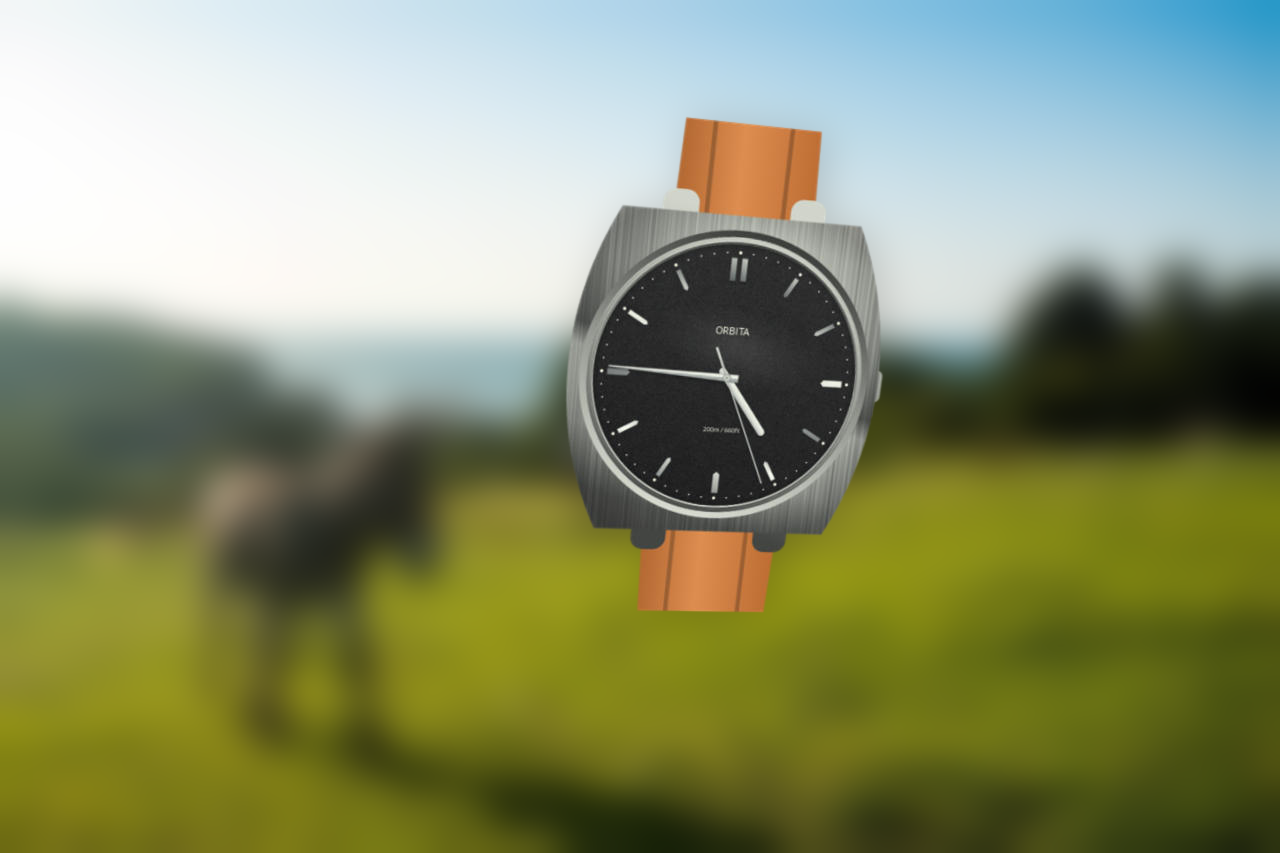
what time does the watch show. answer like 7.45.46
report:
4.45.26
